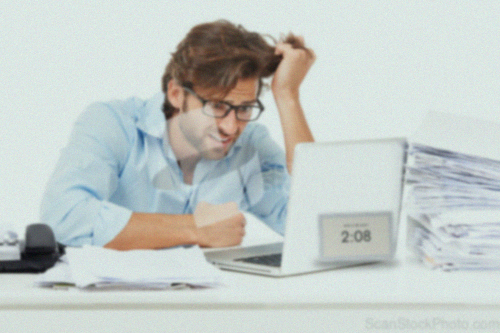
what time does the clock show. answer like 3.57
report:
2.08
